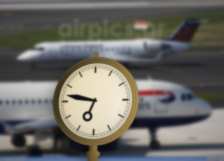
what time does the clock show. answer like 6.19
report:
6.47
